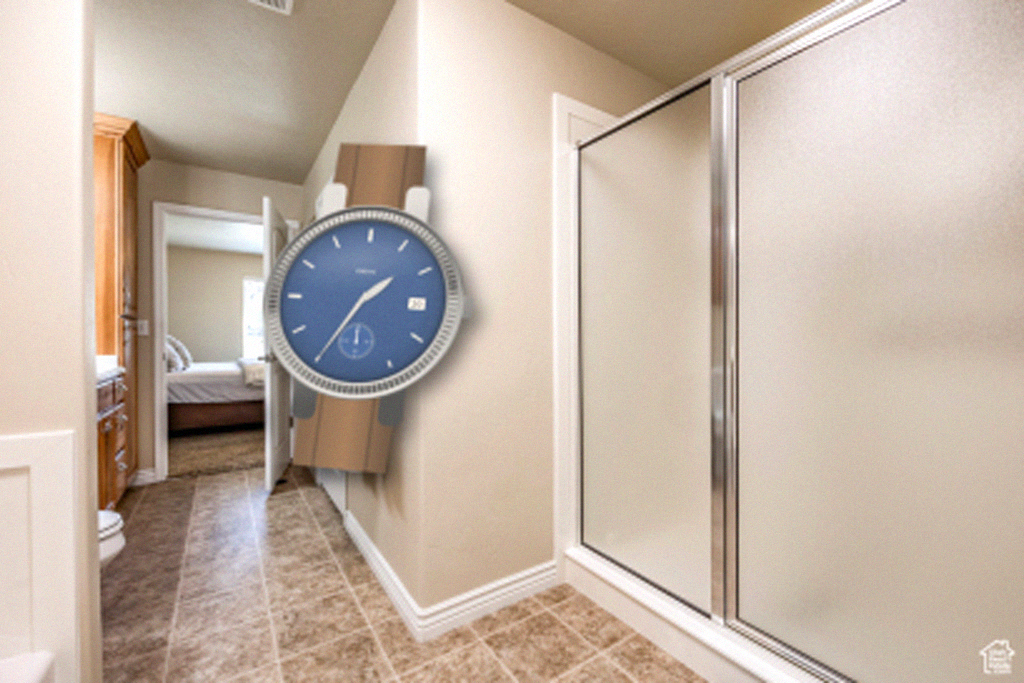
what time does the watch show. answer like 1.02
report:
1.35
